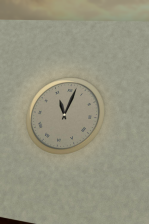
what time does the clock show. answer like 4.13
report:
11.02
